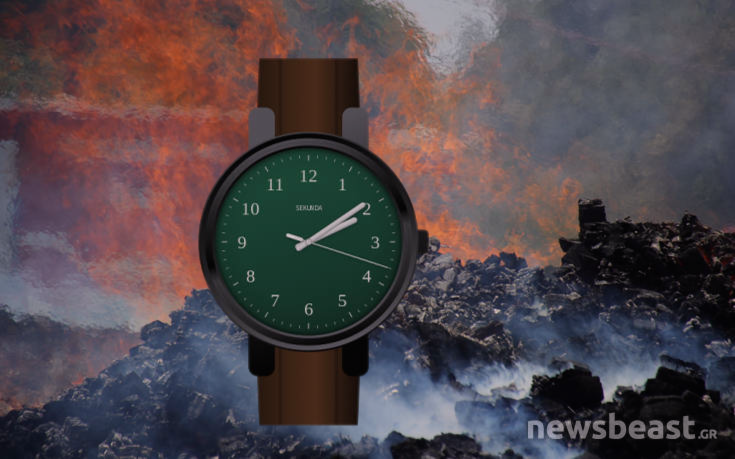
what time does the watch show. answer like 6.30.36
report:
2.09.18
